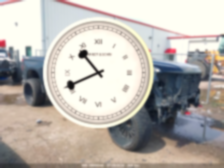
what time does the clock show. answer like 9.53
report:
10.41
